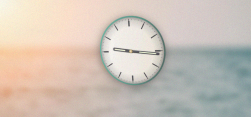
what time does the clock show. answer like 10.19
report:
9.16
